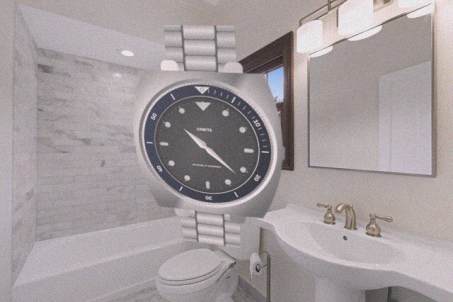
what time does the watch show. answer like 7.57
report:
10.22
